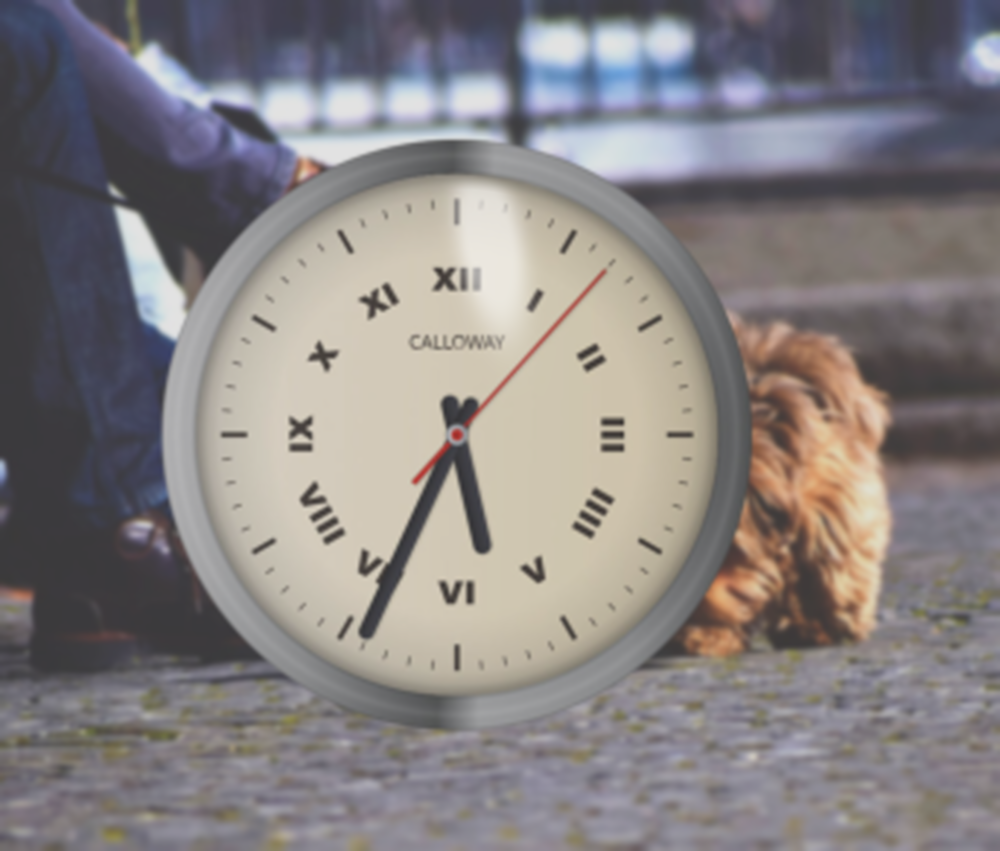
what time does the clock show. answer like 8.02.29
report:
5.34.07
